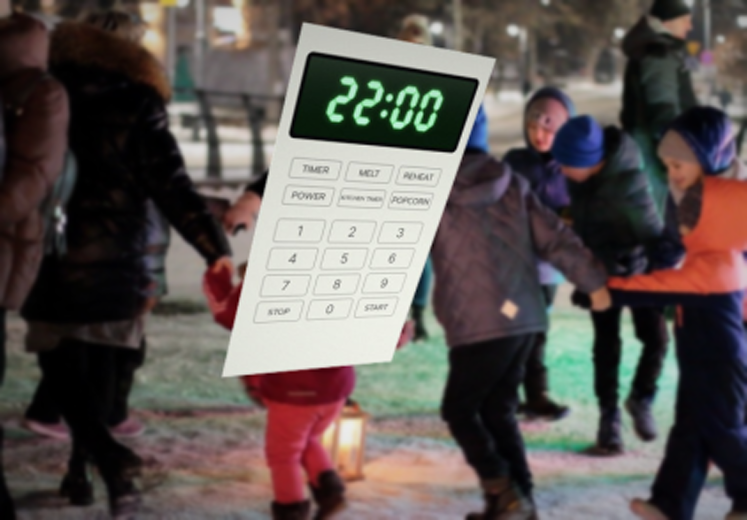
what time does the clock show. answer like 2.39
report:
22.00
